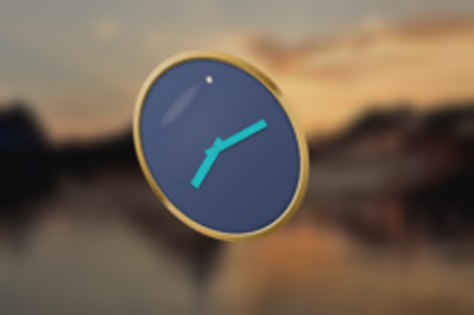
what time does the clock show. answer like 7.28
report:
7.10
